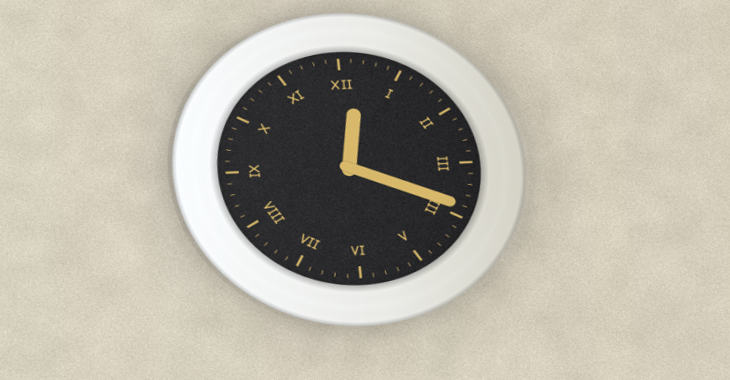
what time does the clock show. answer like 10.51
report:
12.19
